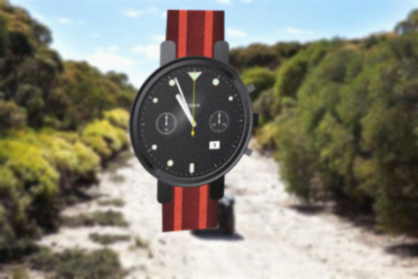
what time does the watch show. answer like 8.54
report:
10.56
